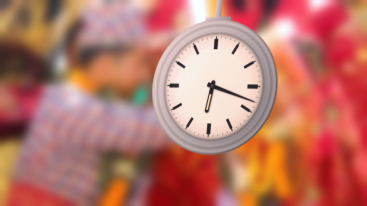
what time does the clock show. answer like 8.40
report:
6.18
